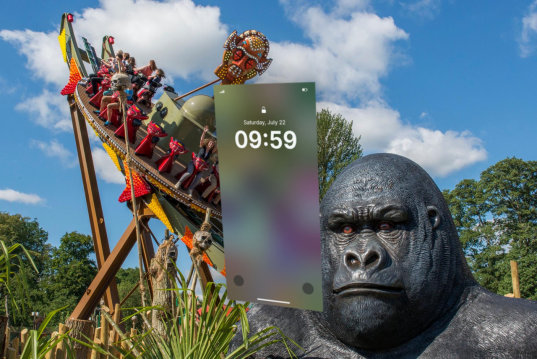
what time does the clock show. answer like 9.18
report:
9.59
